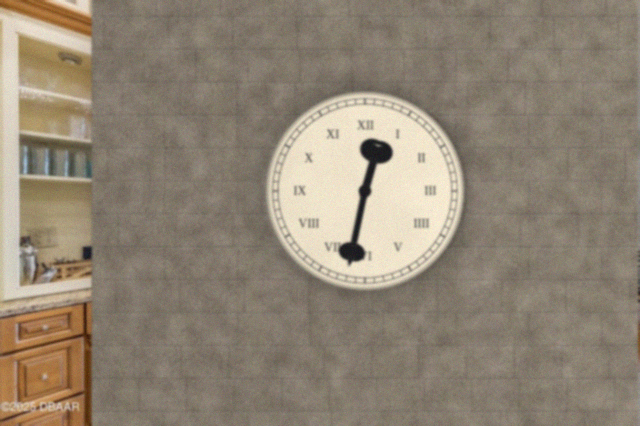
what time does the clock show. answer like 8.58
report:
12.32
